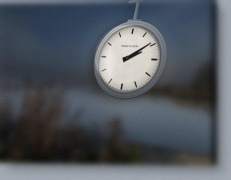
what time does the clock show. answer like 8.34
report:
2.09
